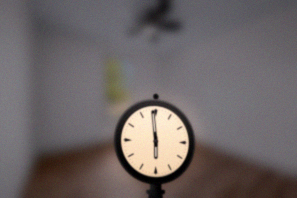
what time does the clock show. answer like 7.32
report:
5.59
